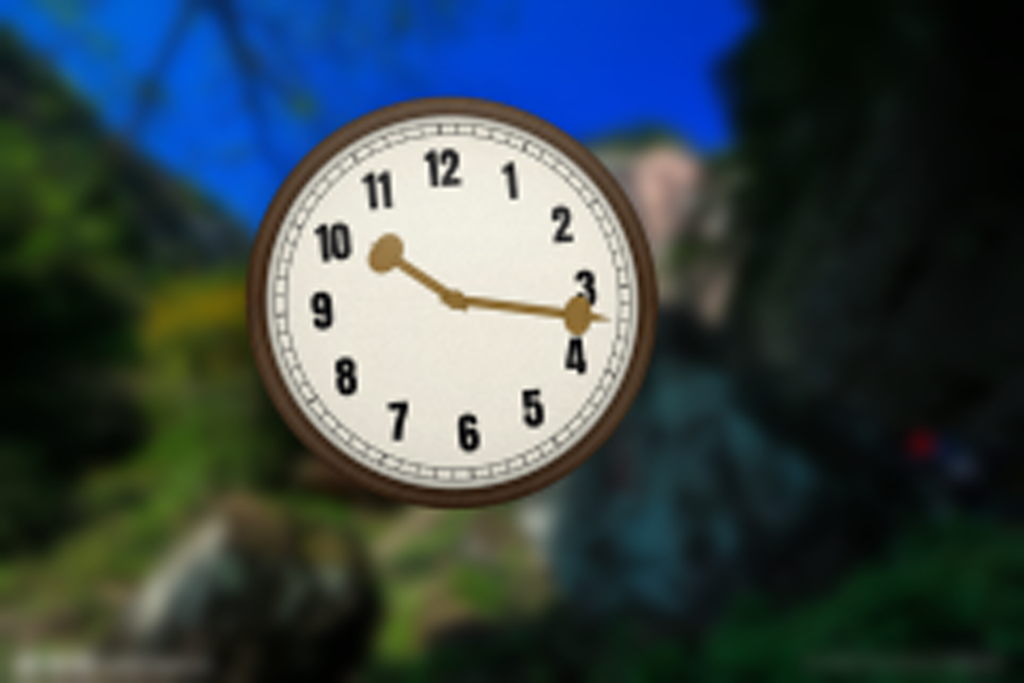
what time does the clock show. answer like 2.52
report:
10.17
